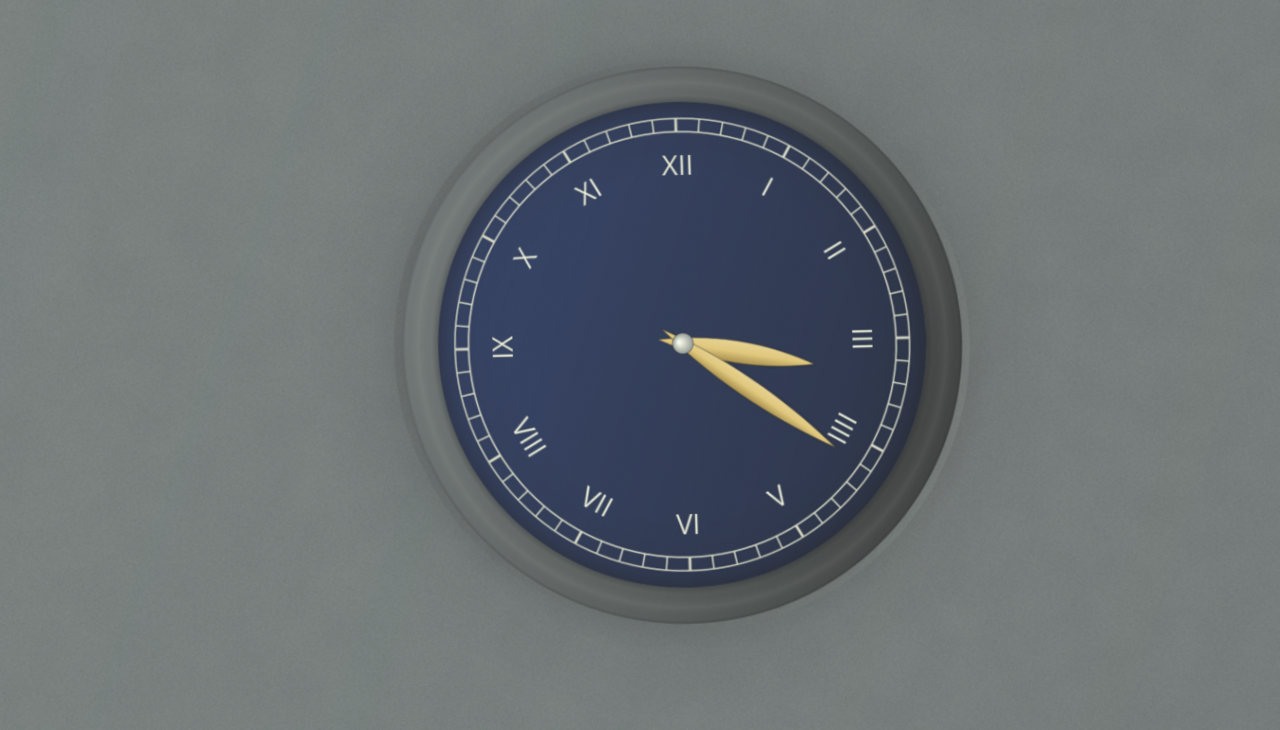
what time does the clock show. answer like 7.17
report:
3.21
